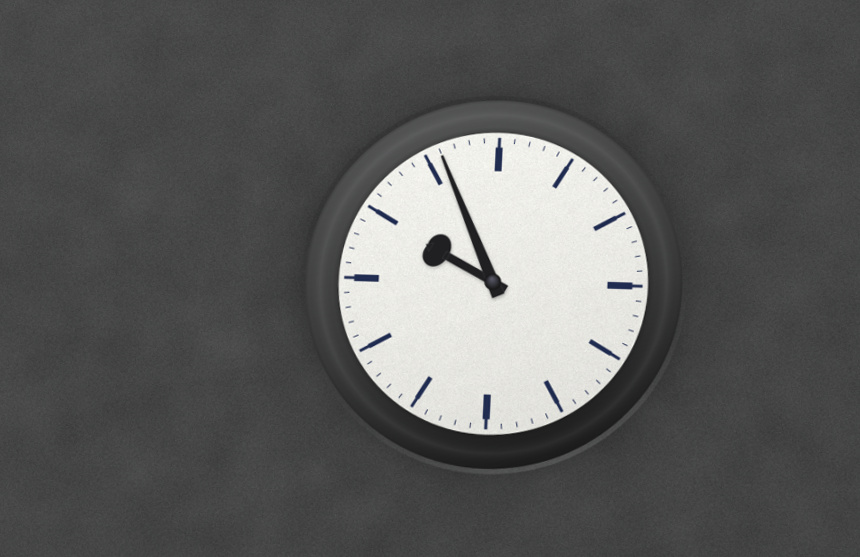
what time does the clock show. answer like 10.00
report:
9.56
